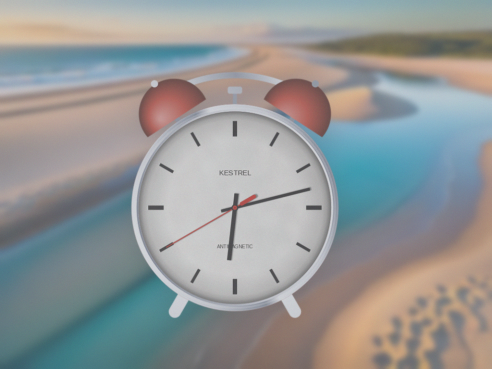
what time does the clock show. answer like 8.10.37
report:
6.12.40
